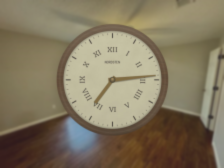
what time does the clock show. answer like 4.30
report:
7.14
